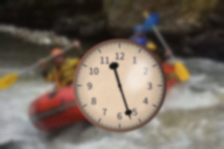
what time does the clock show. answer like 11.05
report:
11.27
